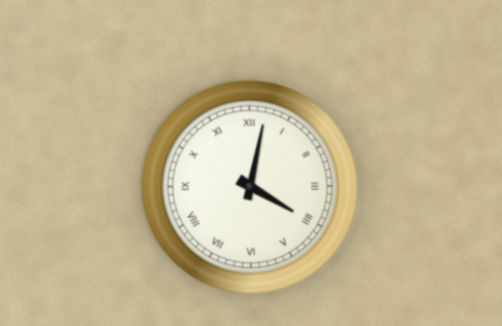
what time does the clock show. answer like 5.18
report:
4.02
